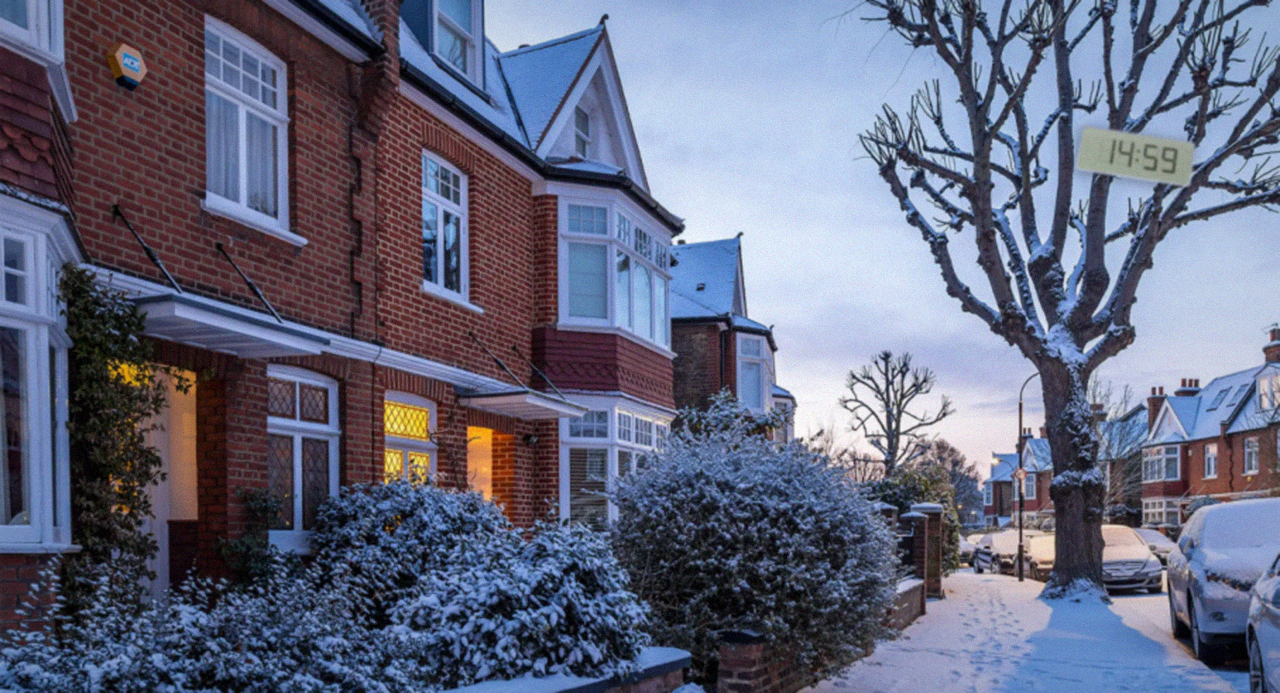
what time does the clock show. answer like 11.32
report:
14.59
